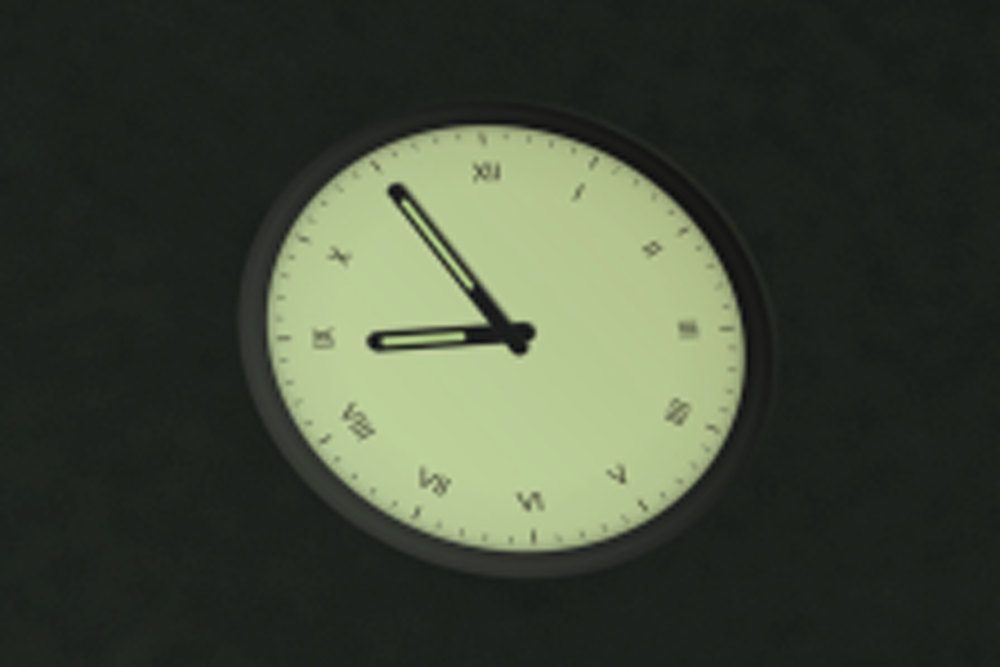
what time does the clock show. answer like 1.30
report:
8.55
